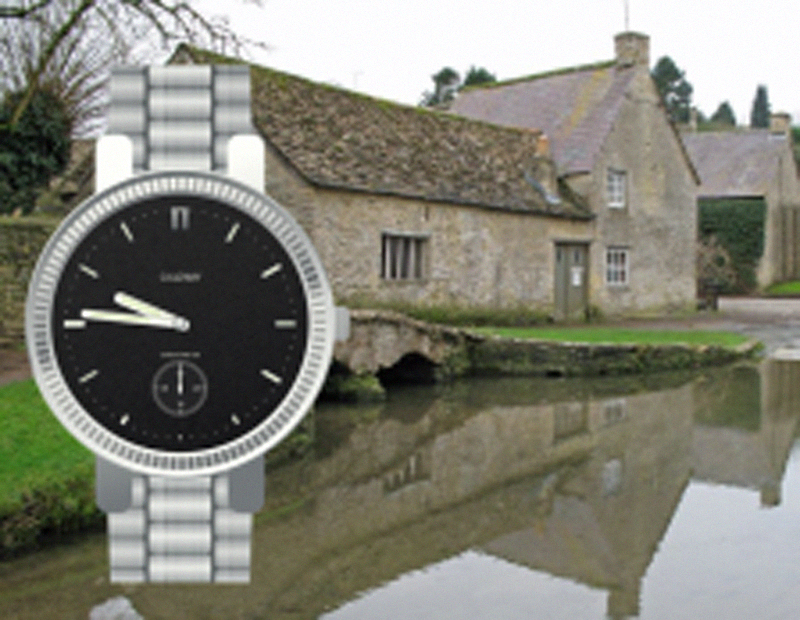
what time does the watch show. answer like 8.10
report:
9.46
